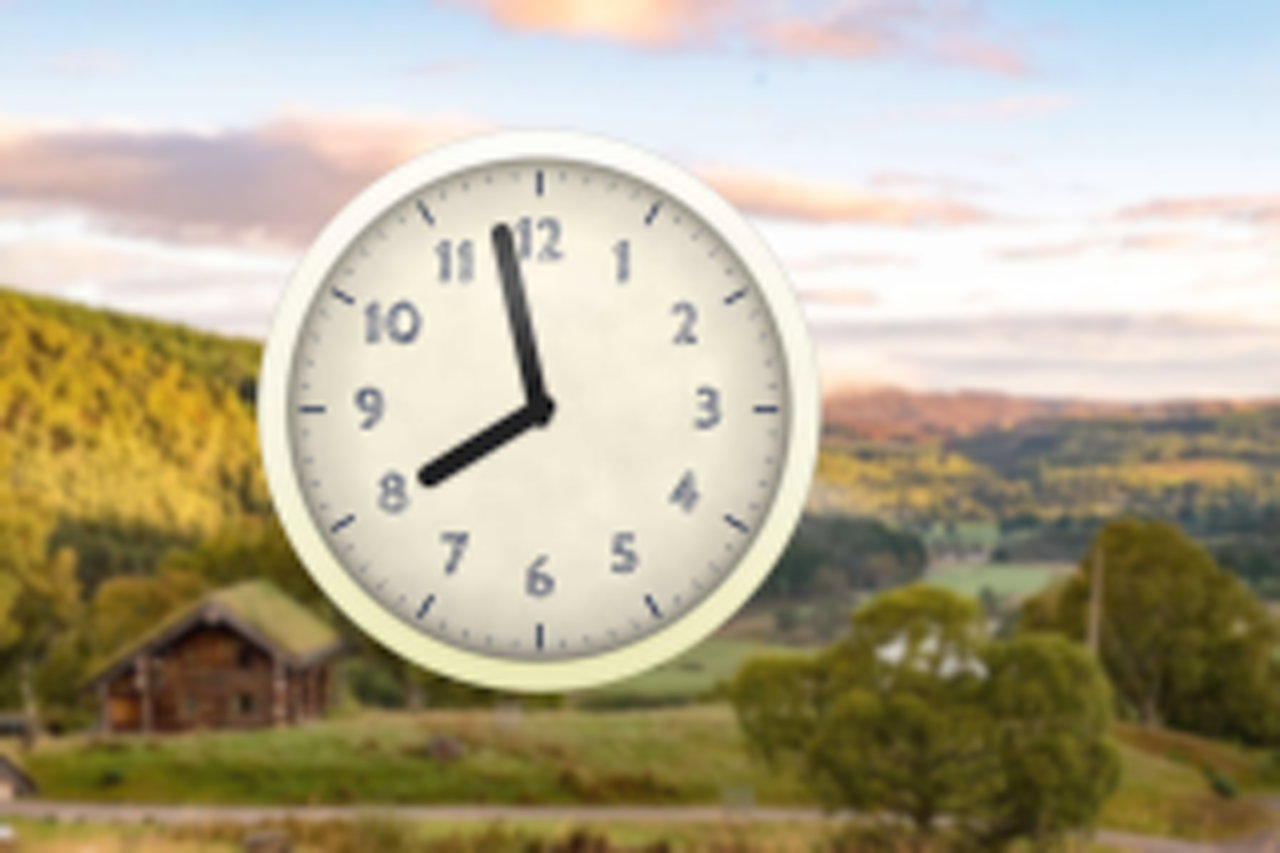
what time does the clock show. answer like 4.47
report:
7.58
